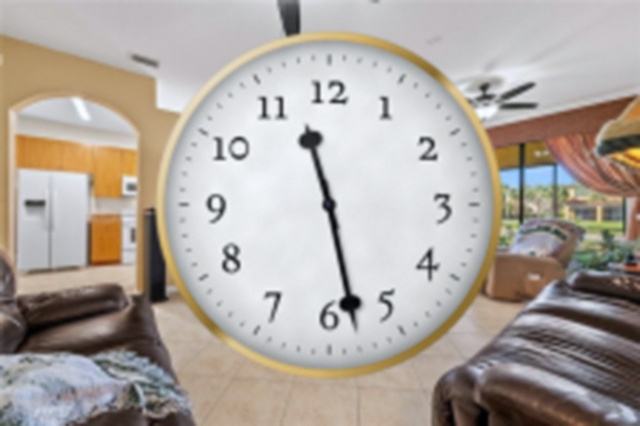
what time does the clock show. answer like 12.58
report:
11.28
